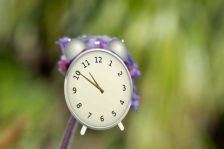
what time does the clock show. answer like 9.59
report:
10.51
